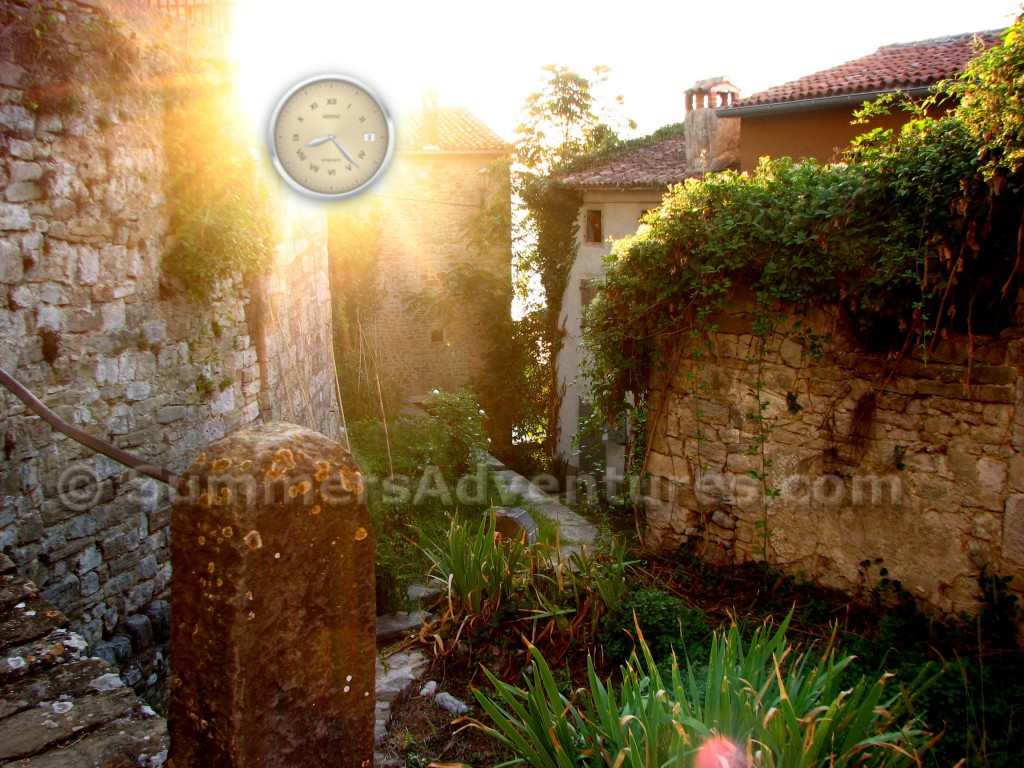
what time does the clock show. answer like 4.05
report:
8.23
